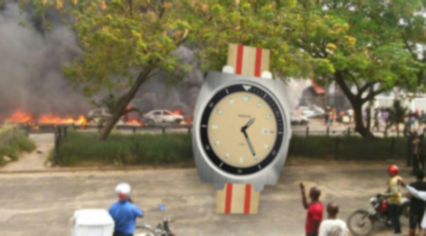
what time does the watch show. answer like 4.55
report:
1.25
